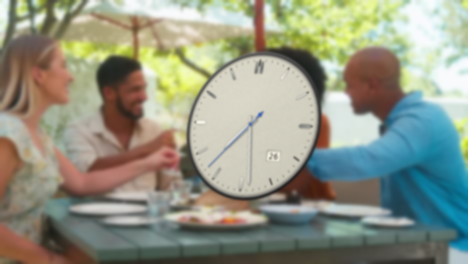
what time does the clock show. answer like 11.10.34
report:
7.28.37
